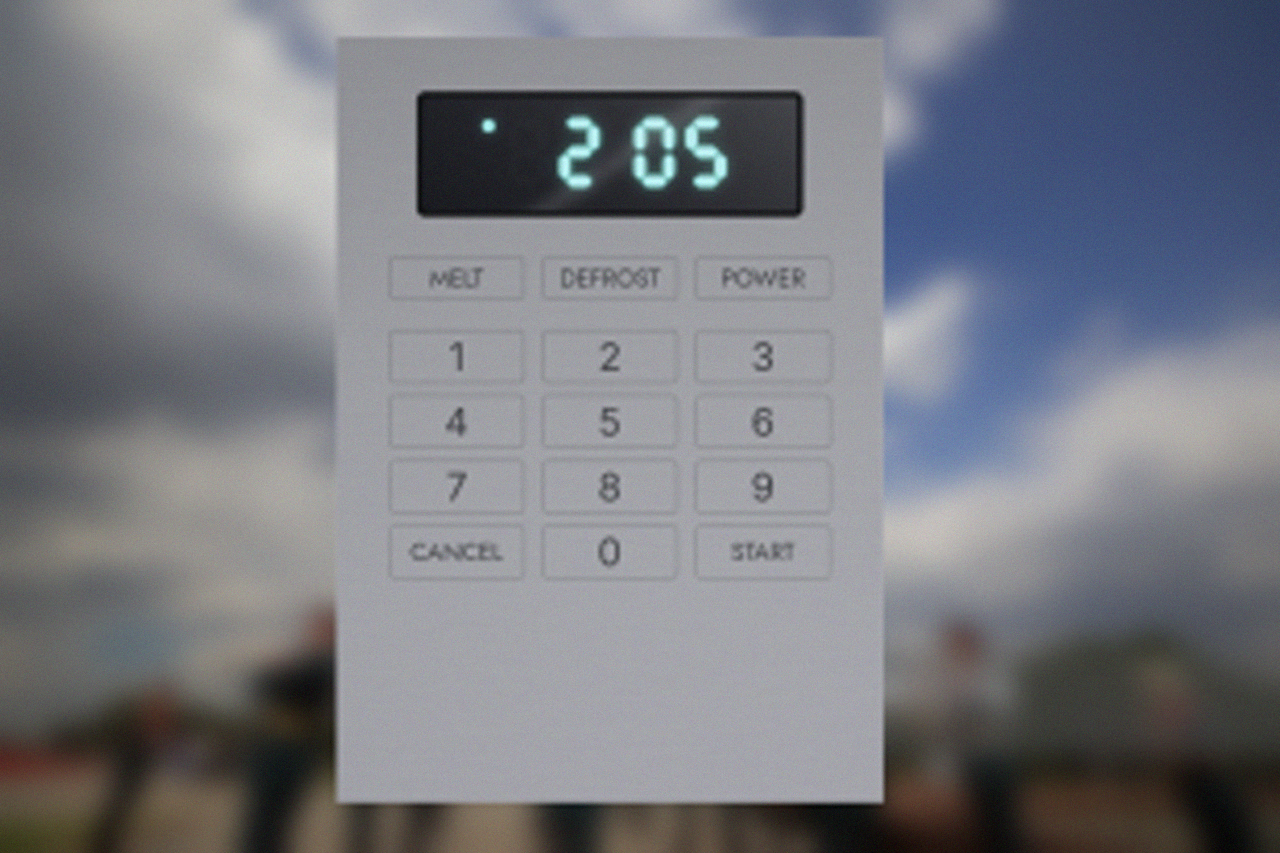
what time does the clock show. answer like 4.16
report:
2.05
